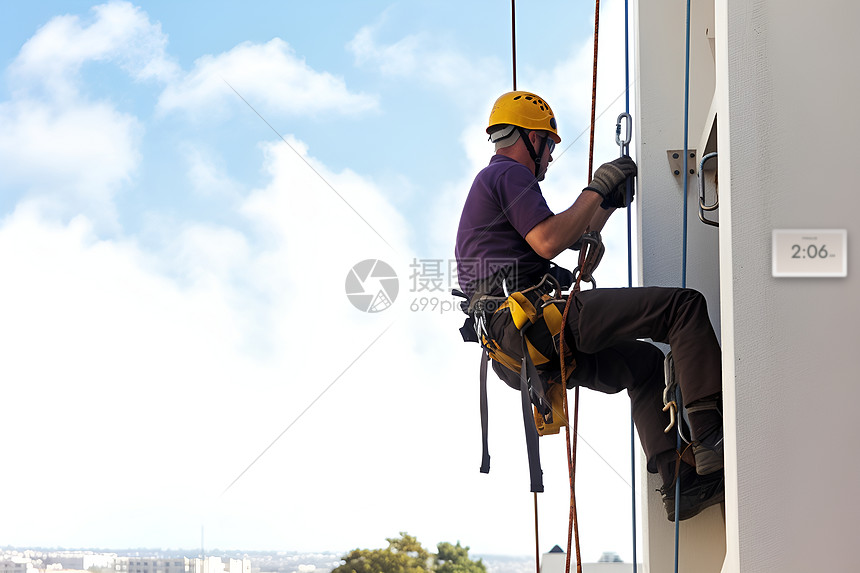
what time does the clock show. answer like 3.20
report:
2.06
